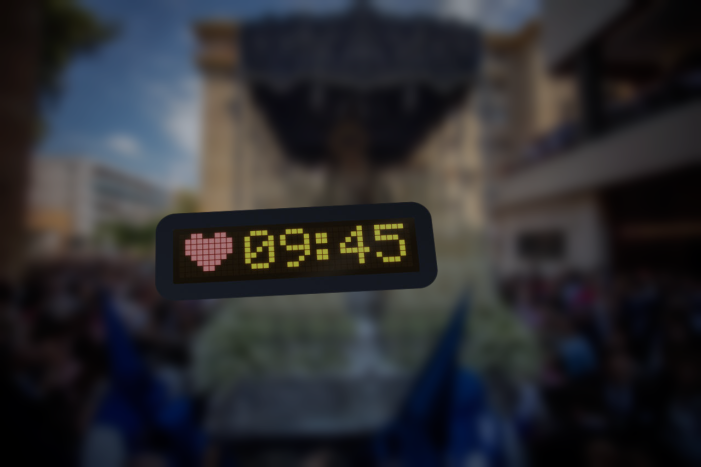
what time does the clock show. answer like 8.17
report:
9.45
